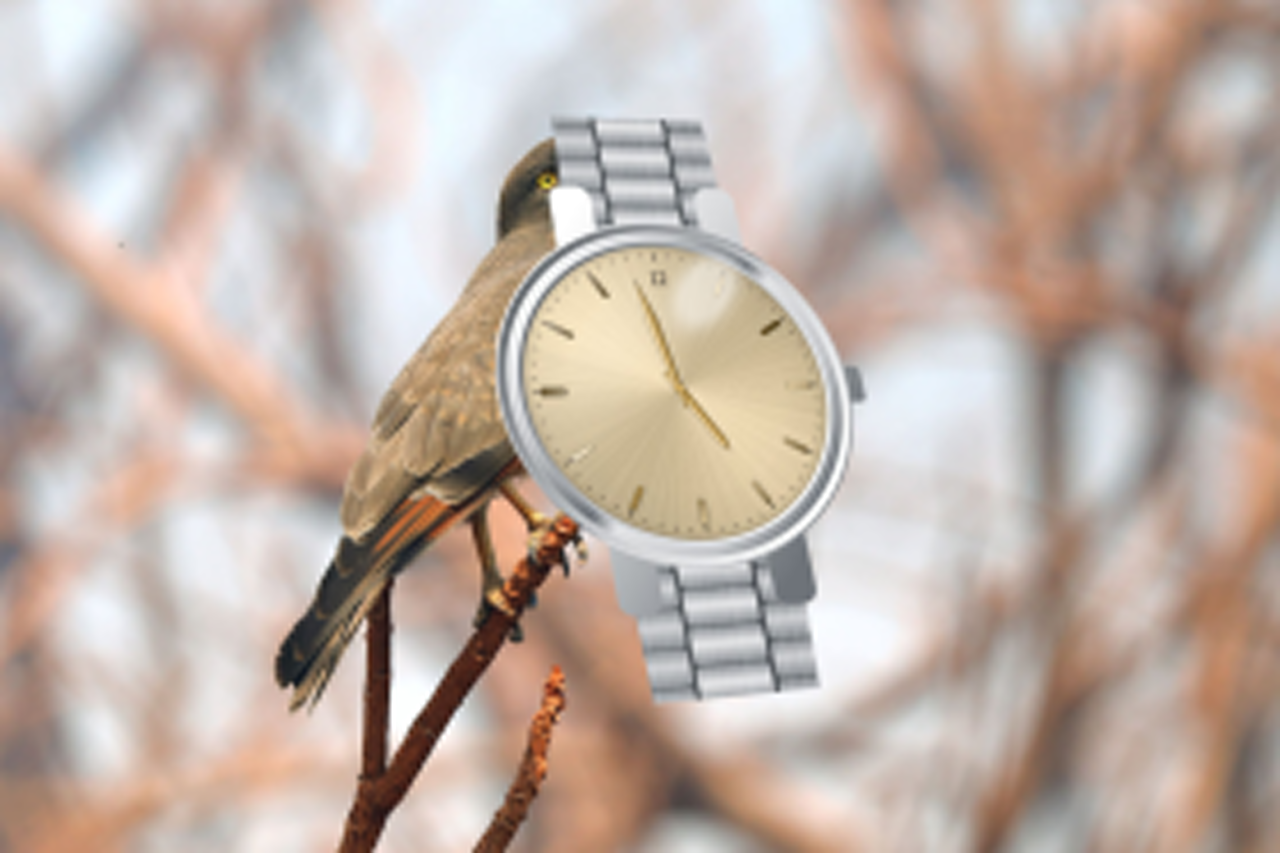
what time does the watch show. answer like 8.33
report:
4.58
